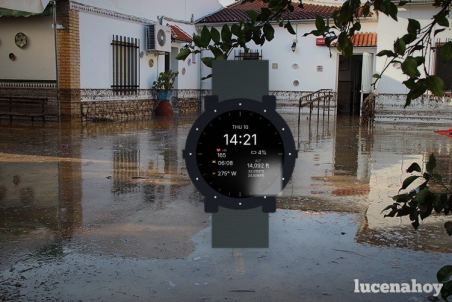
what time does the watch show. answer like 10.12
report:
14.21
